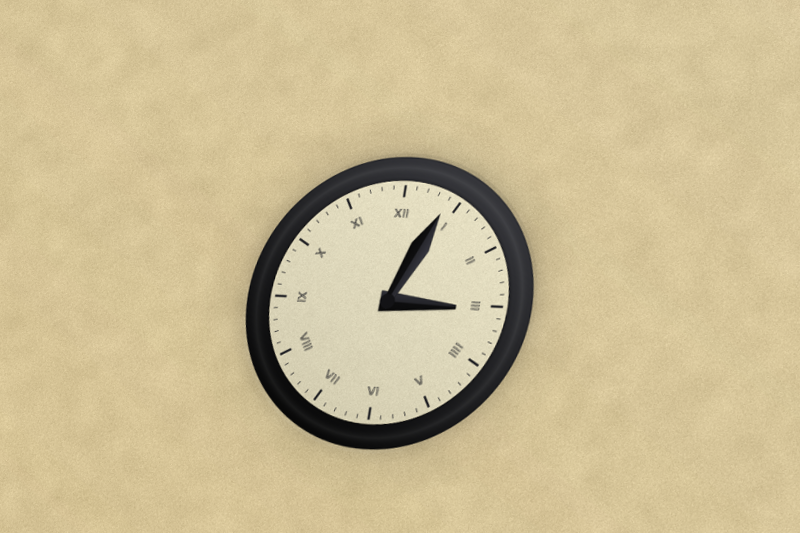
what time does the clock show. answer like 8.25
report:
3.04
